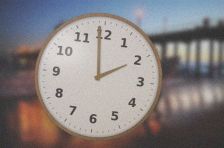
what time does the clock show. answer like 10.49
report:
1.59
